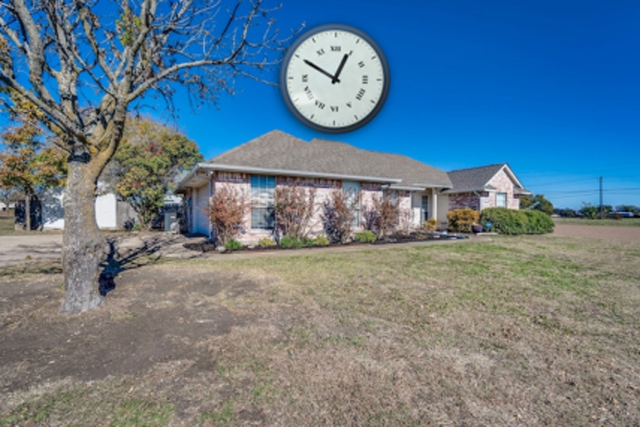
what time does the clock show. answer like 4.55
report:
12.50
